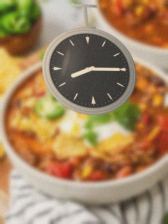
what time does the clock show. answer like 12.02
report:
8.15
